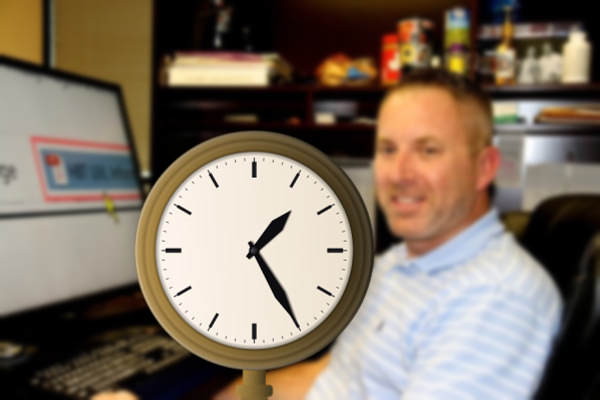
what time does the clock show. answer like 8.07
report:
1.25
